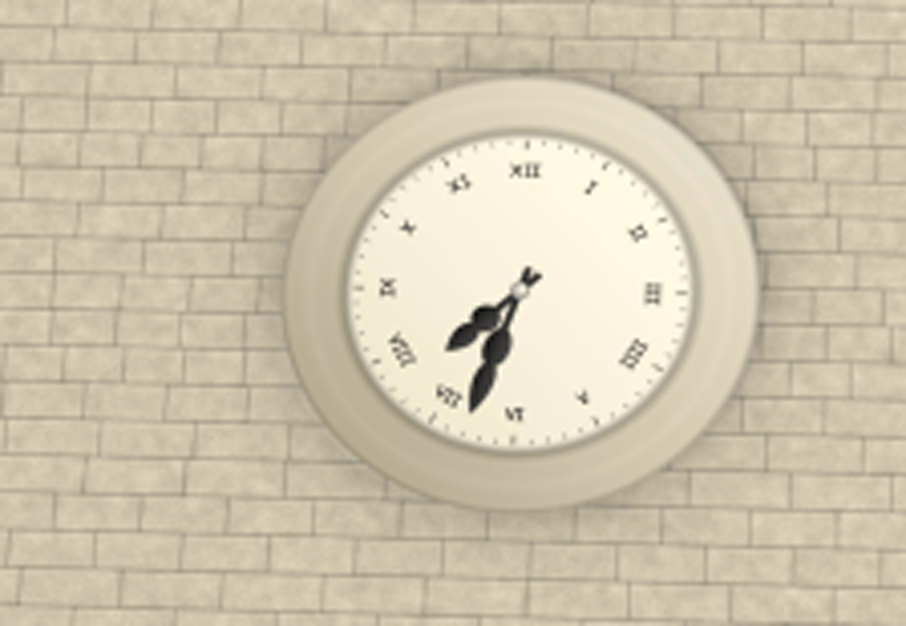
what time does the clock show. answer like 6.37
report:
7.33
